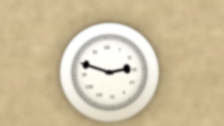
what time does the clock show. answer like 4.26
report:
2.49
